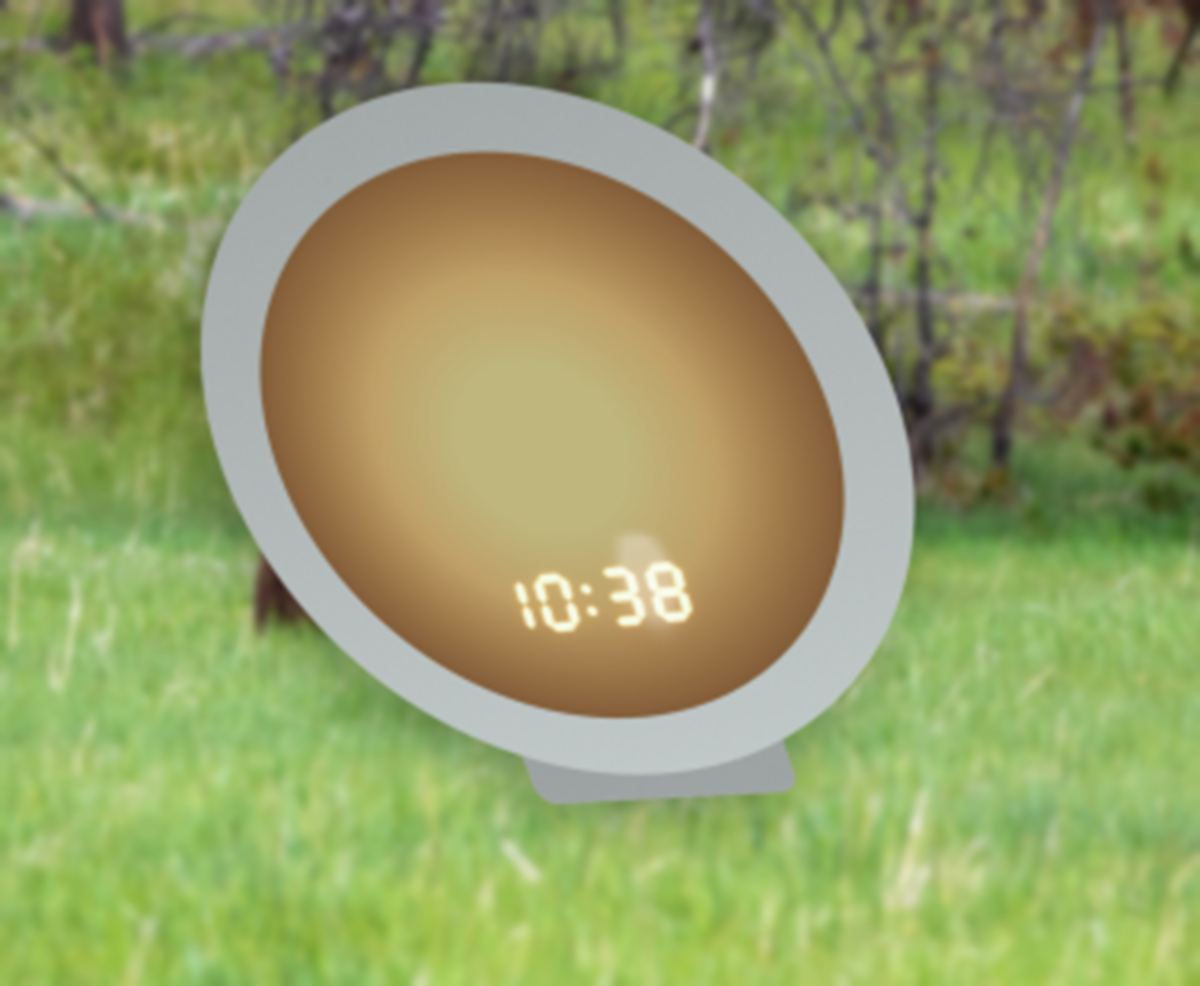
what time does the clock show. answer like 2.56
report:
10.38
